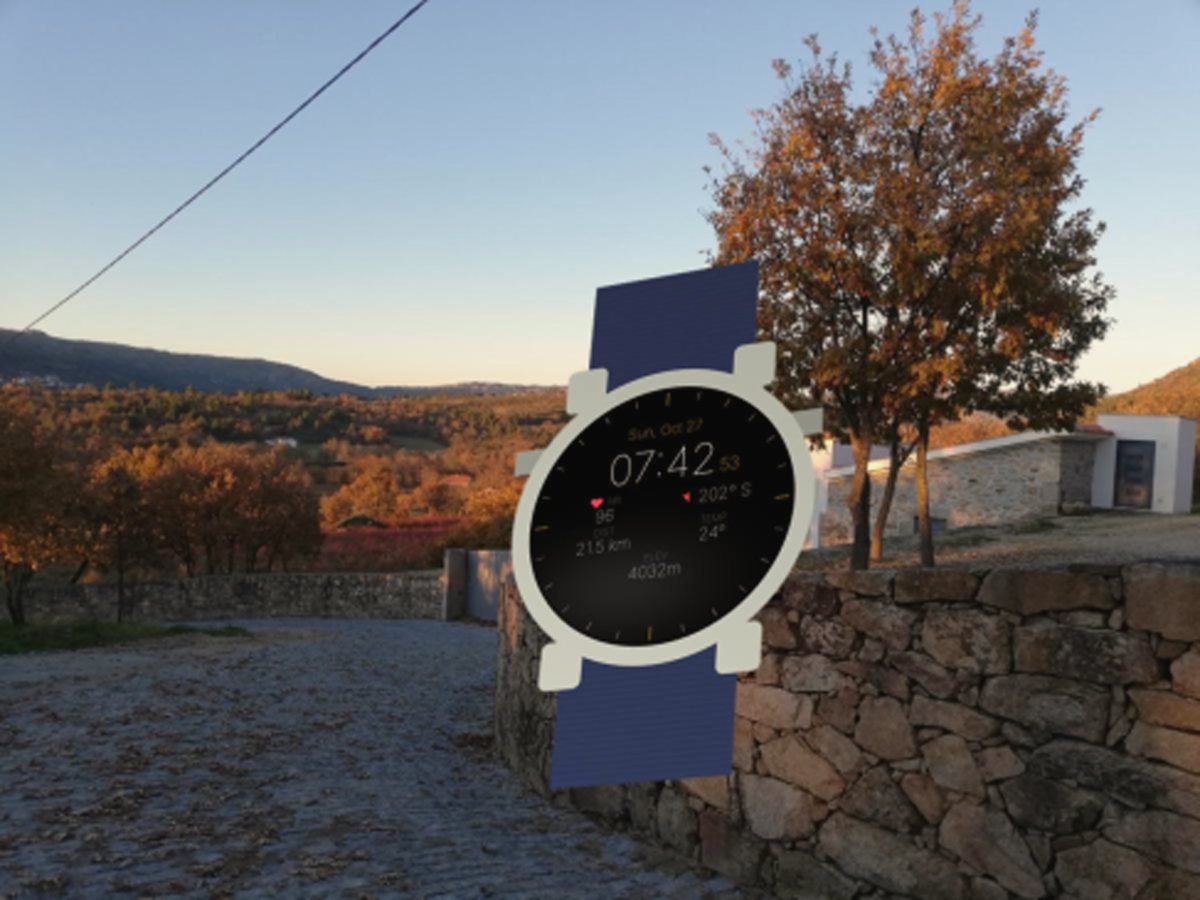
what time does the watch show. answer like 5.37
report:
7.42
